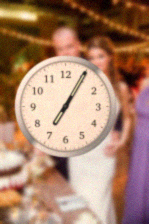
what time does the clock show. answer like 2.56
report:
7.05
